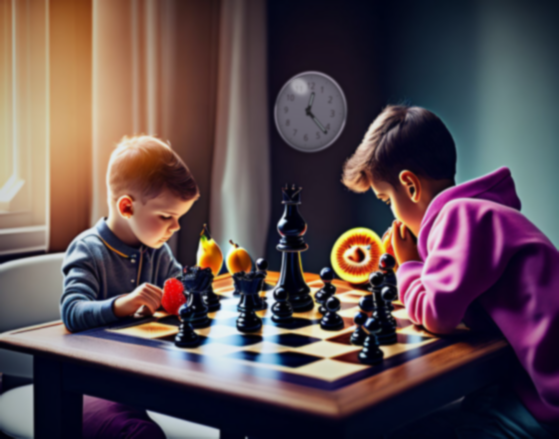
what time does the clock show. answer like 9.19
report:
12.22
